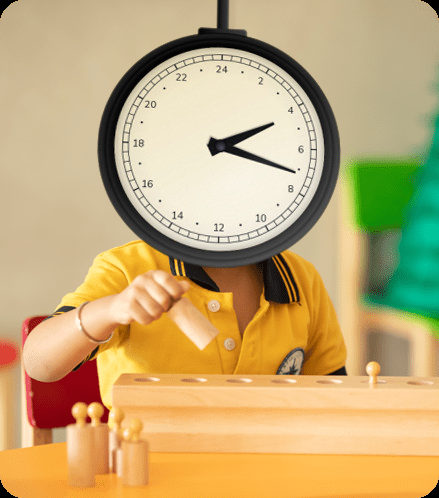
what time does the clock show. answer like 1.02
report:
4.18
